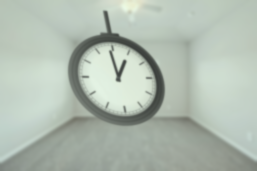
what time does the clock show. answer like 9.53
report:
12.59
